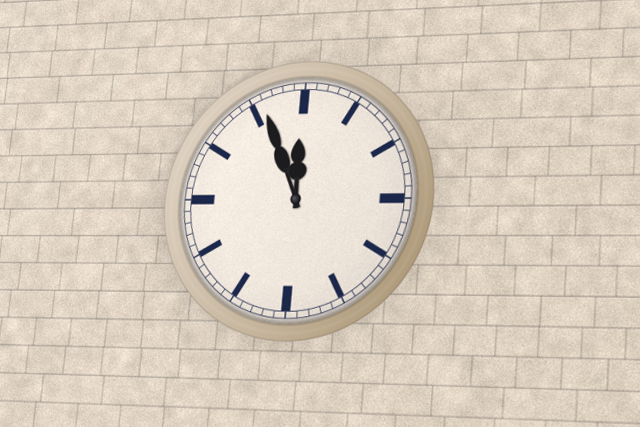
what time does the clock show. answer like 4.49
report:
11.56
